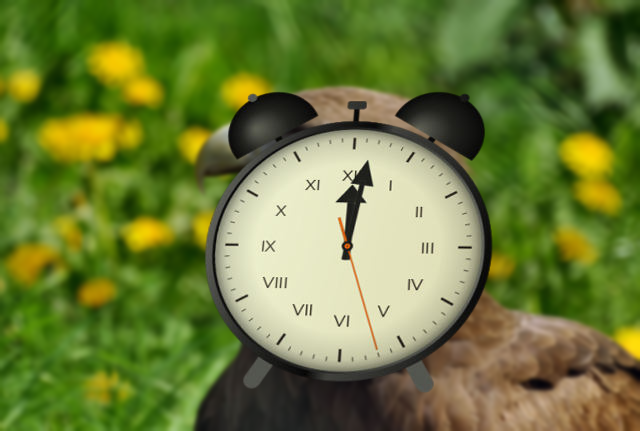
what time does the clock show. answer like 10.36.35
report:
12.01.27
